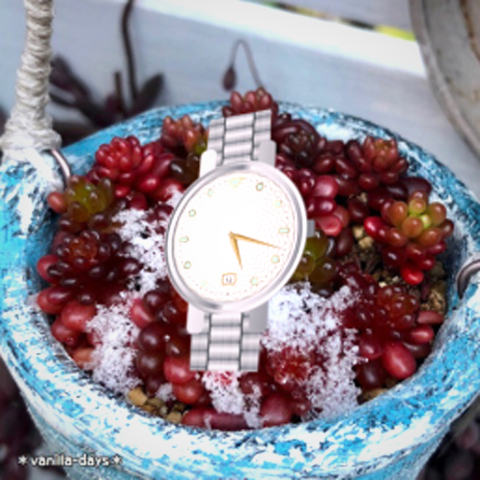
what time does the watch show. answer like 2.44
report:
5.18
